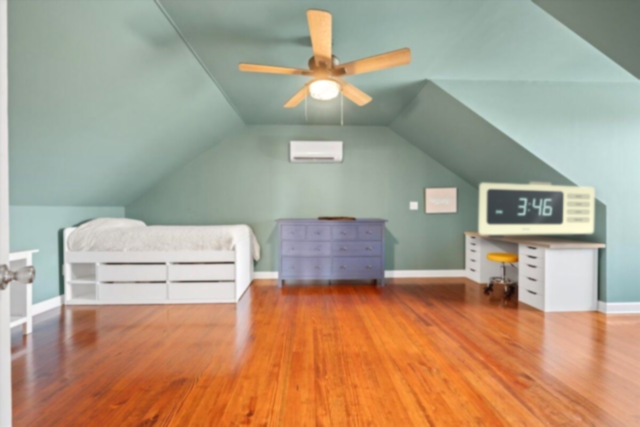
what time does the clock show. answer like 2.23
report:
3.46
